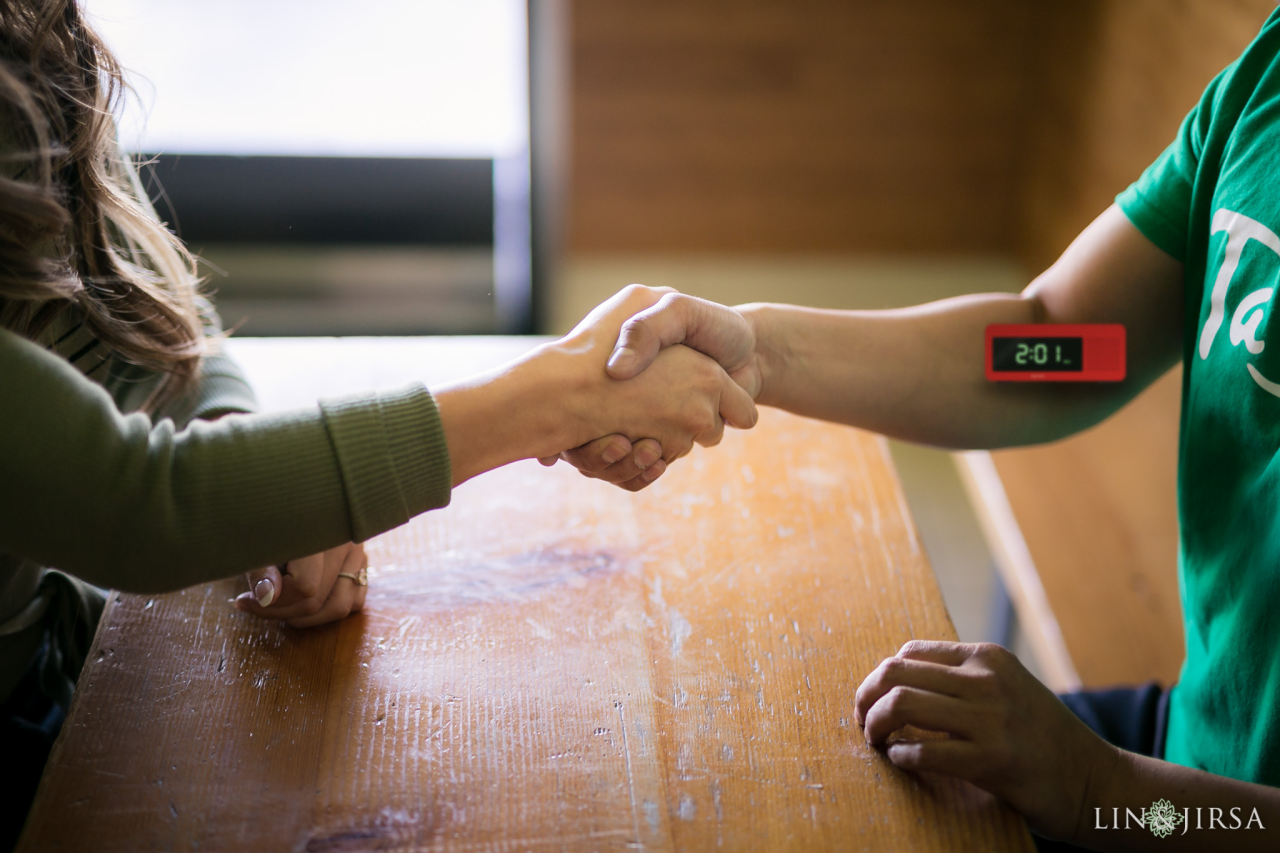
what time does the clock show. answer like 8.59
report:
2.01
